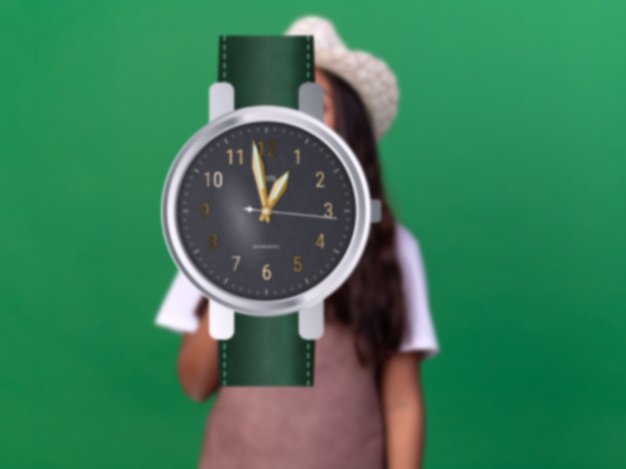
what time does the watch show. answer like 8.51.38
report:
12.58.16
